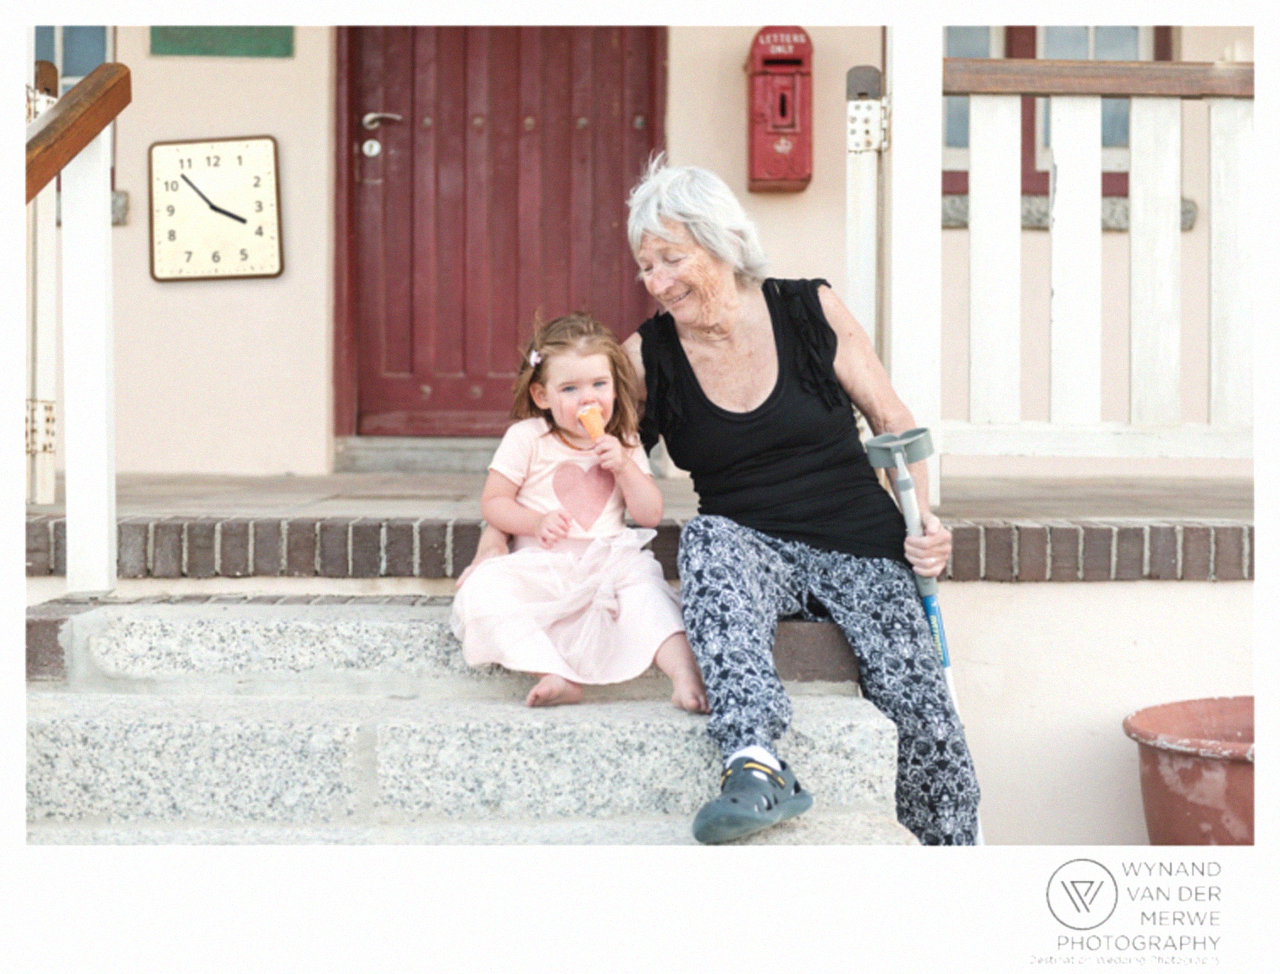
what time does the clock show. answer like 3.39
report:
3.53
